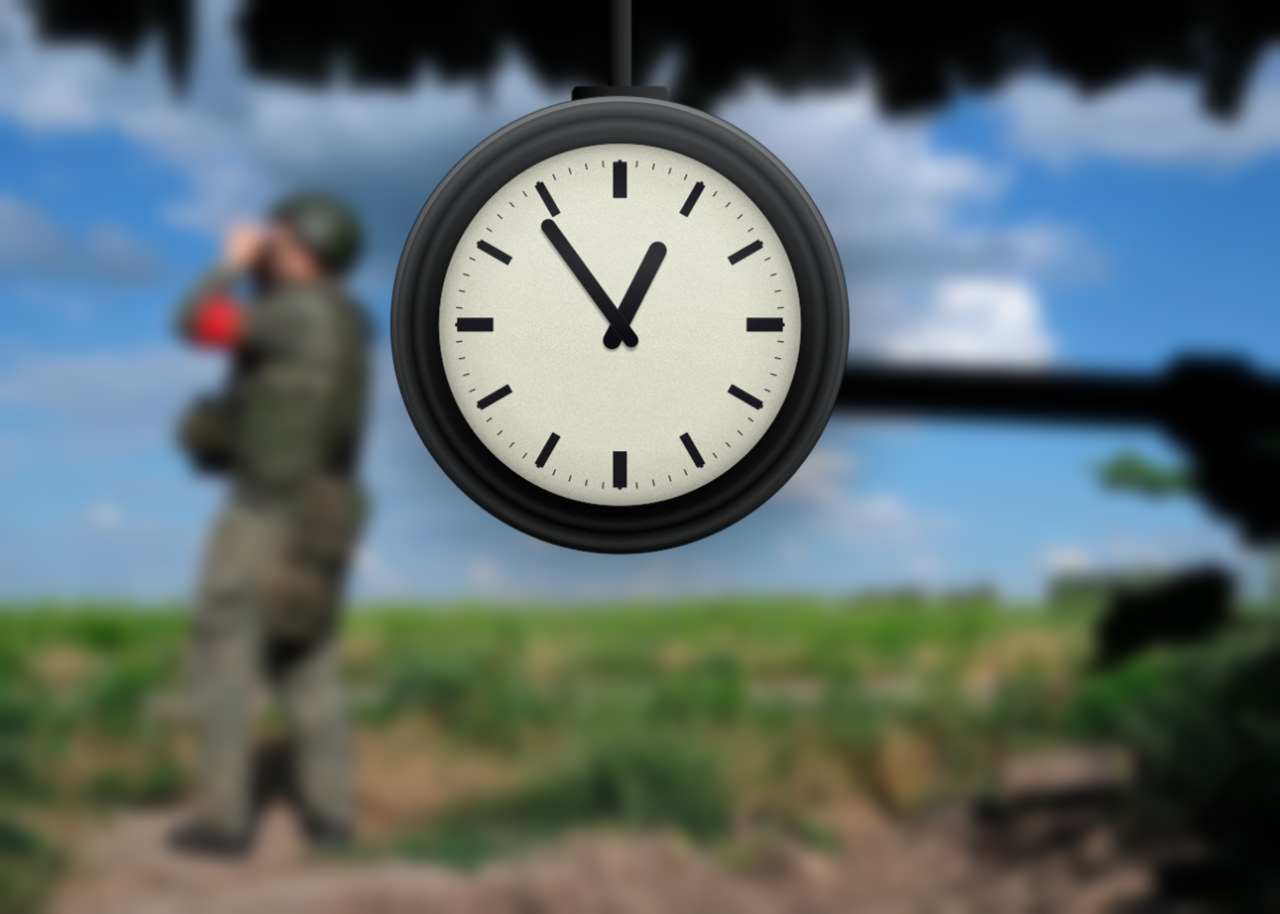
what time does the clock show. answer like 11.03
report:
12.54
